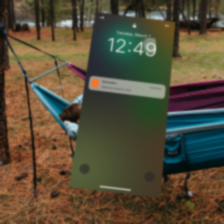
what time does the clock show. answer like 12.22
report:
12.49
